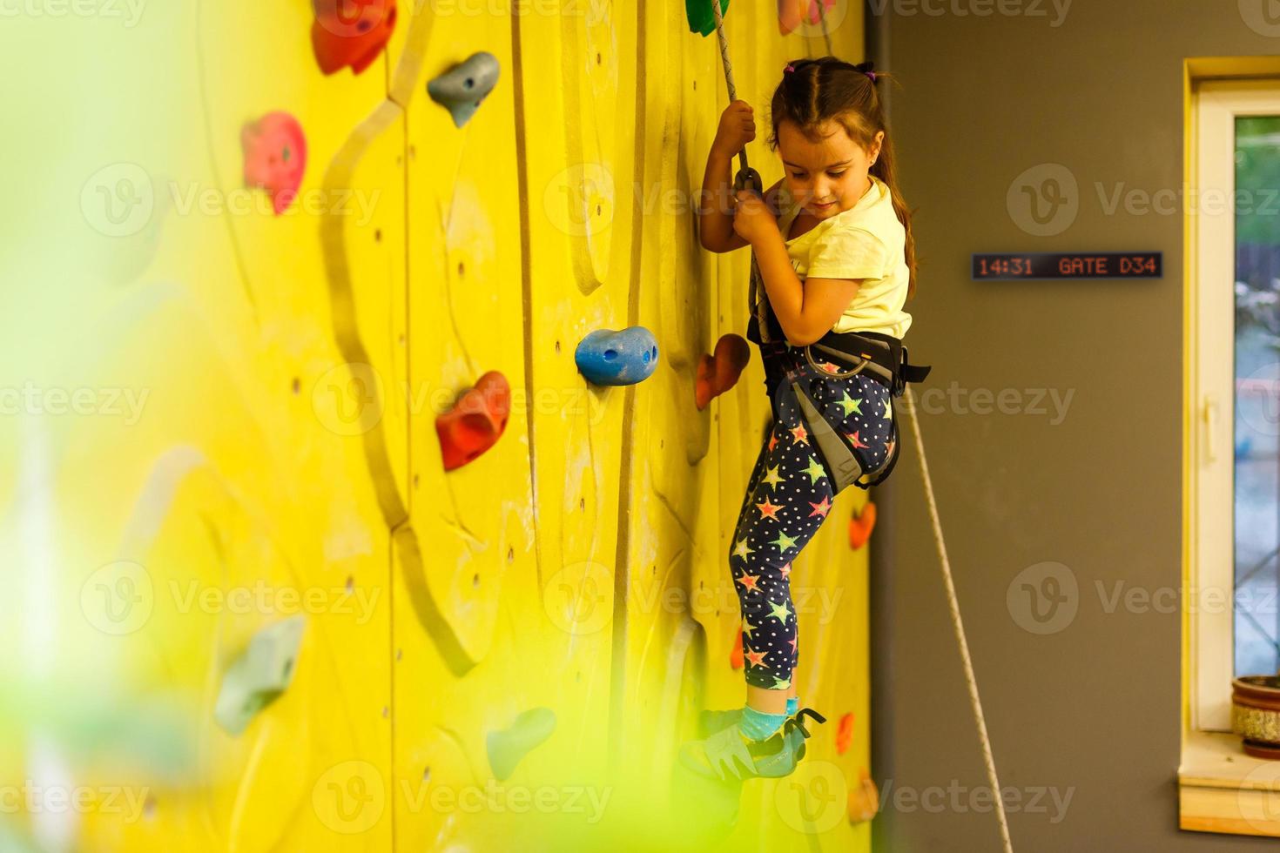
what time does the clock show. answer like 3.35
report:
14.31
